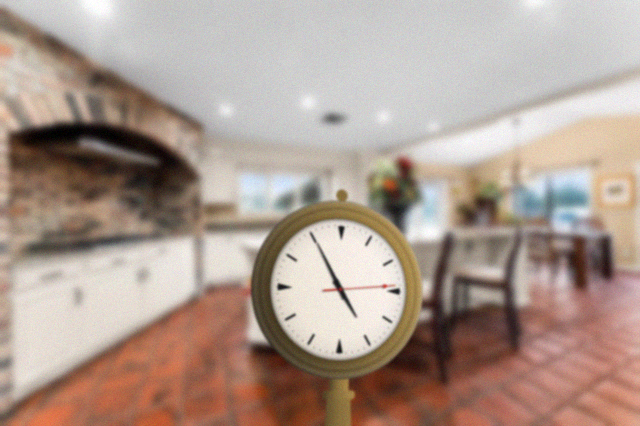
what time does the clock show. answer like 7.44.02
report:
4.55.14
